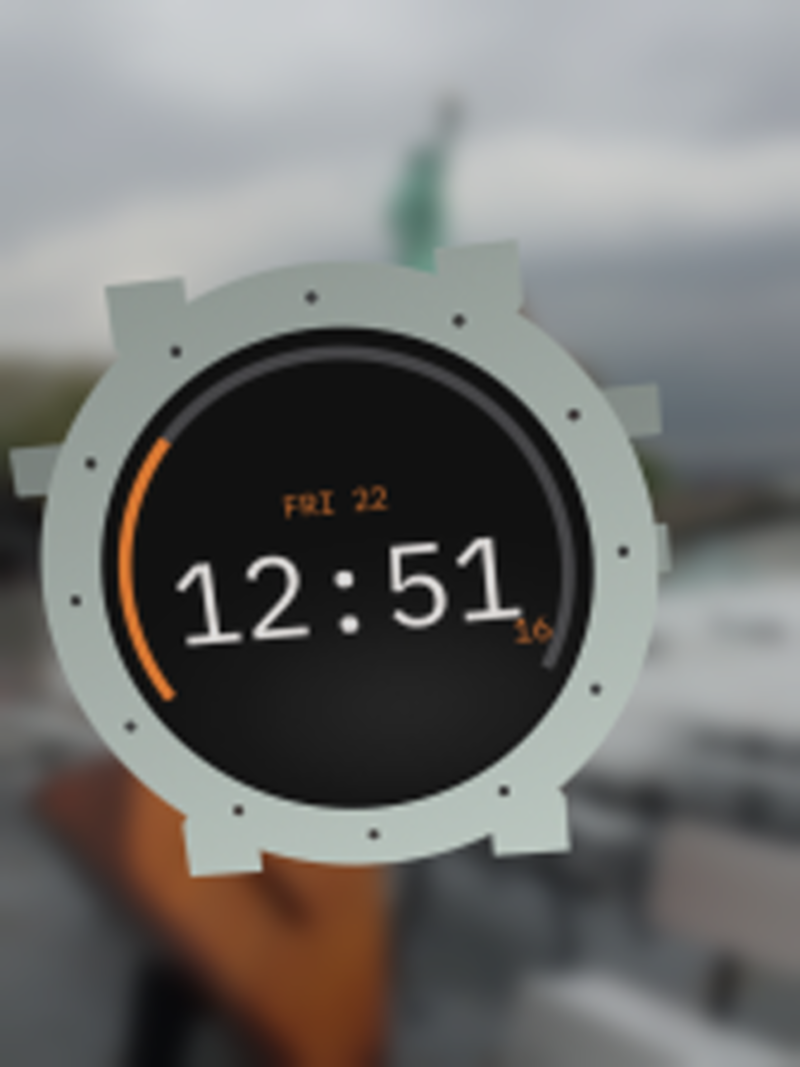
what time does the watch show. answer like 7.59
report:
12.51
